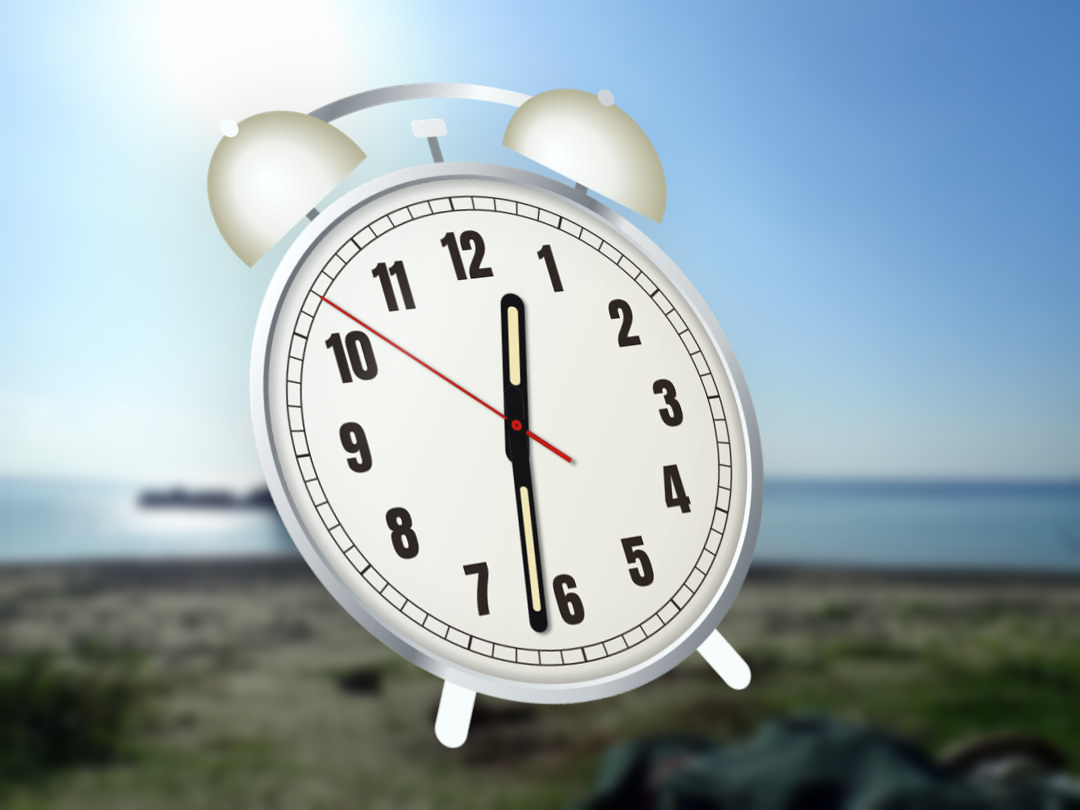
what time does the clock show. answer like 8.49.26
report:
12.31.52
